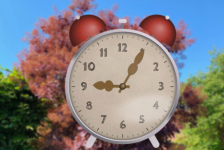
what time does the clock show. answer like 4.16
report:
9.05
